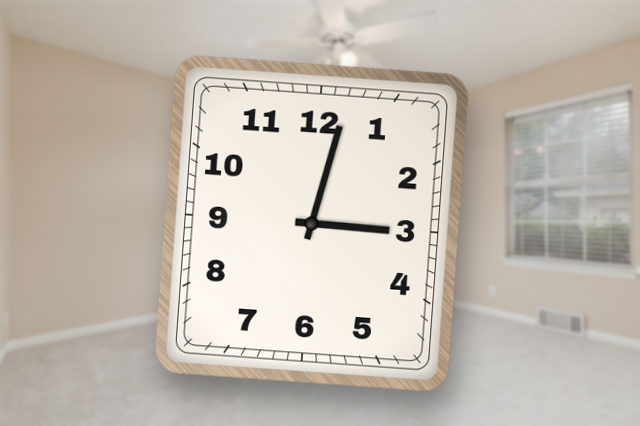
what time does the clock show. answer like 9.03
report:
3.02
